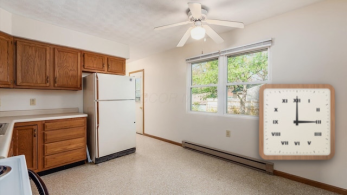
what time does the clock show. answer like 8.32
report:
3.00
